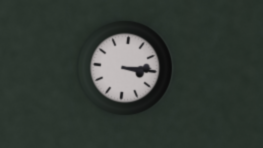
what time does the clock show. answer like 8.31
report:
3.14
